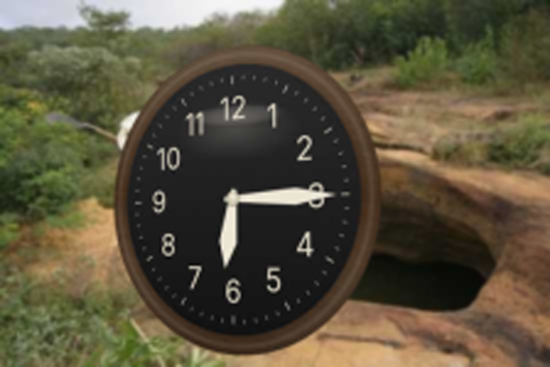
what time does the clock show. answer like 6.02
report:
6.15
